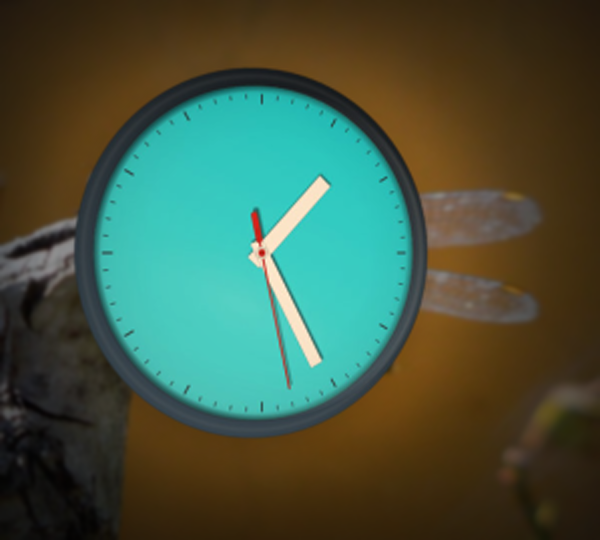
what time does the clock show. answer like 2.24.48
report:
1.25.28
